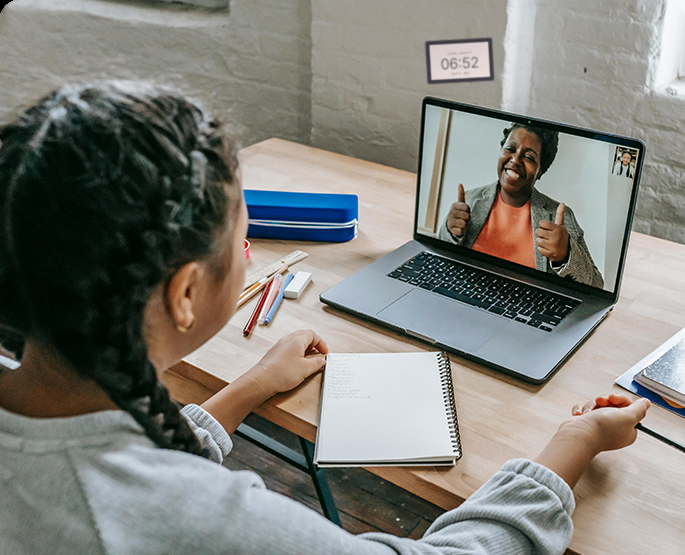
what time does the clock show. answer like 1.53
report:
6.52
